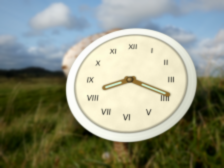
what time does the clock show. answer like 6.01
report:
8.19
